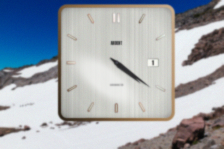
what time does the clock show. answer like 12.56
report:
4.21
